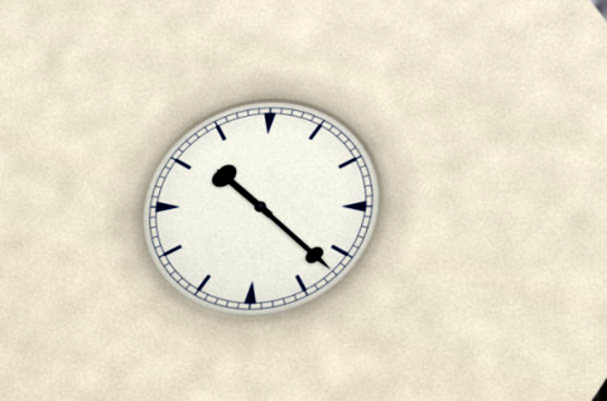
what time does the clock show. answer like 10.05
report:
10.22
